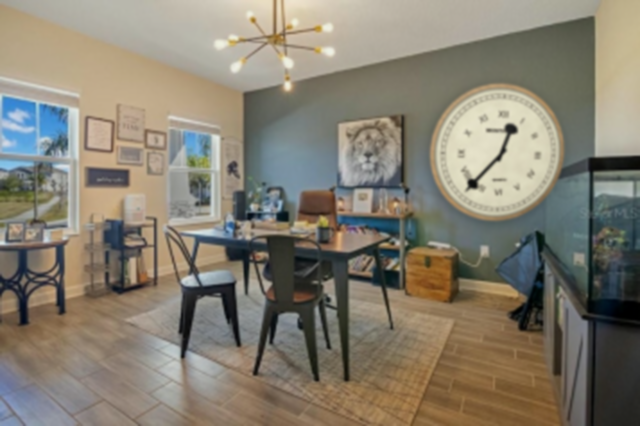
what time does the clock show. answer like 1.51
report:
12.37
